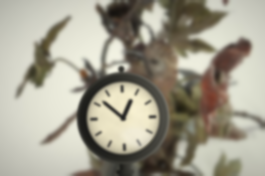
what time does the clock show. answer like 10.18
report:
12.52
